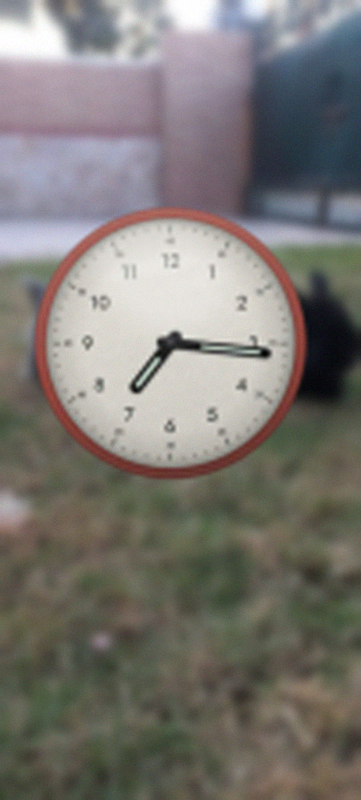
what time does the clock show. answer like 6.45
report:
7.16
